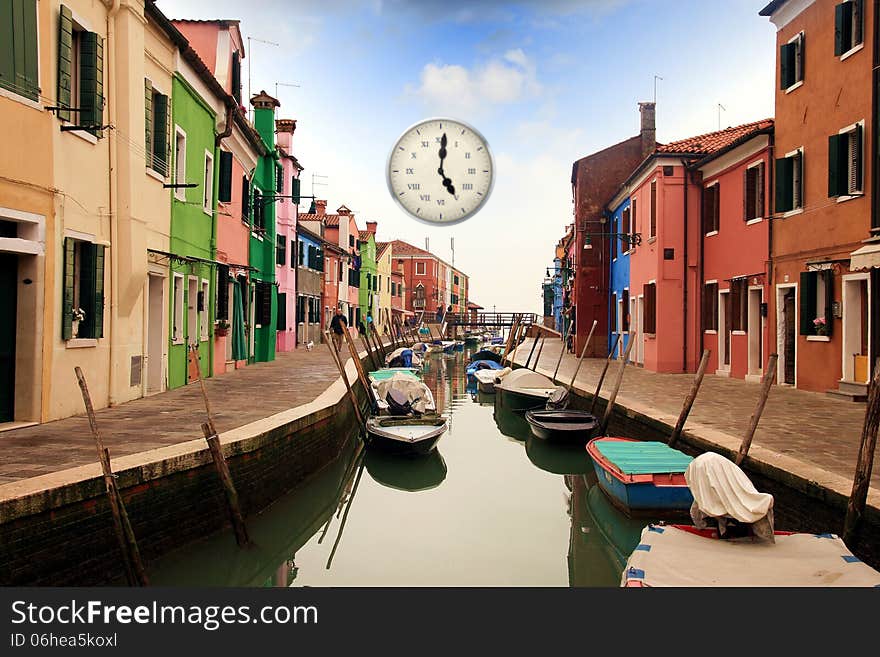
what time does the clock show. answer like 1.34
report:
5.01
